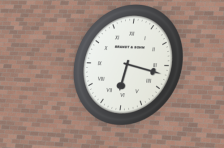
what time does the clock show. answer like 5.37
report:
6.17
